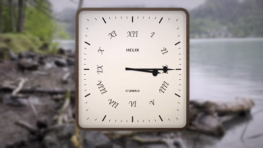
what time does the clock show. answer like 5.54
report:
3.15
